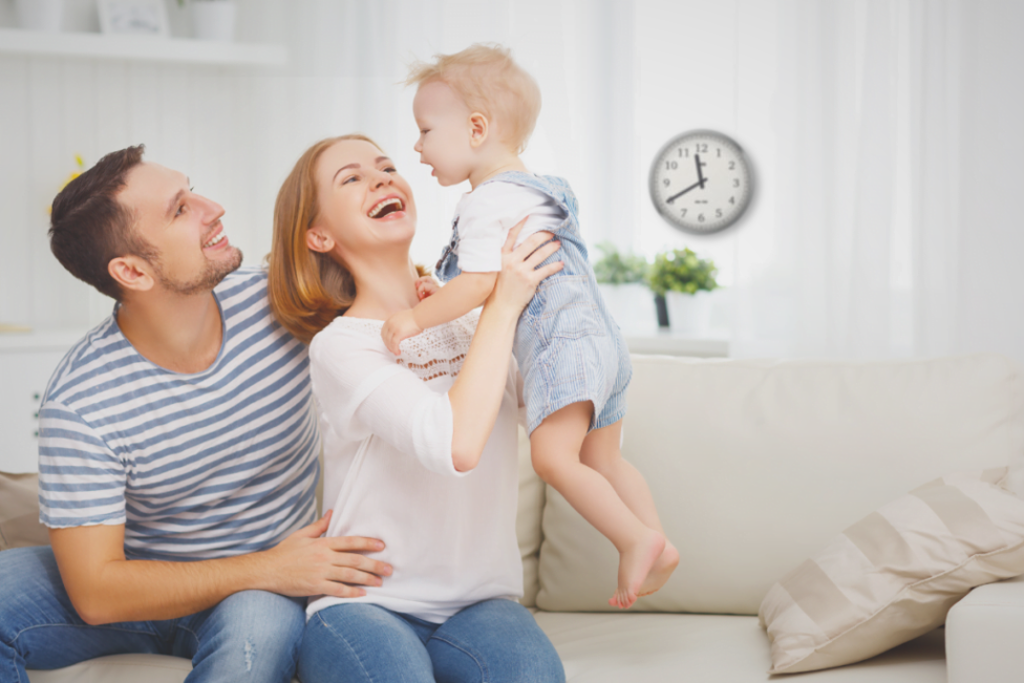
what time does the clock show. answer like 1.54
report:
11.40
